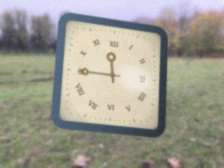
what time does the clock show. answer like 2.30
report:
11.45
